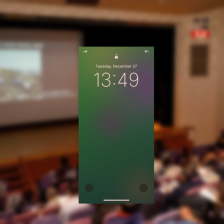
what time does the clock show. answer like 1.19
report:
13.49
